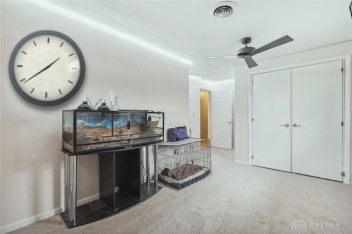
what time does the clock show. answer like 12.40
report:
1.39
